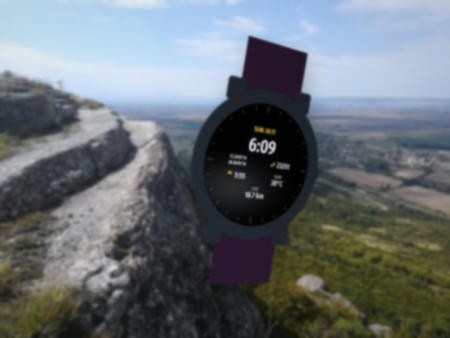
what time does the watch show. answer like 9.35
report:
6.09
